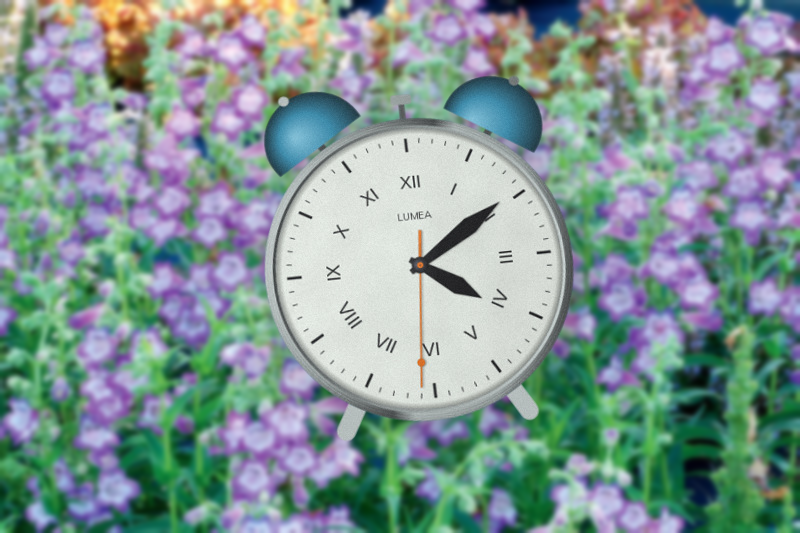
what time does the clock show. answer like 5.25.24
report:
4.09.31
